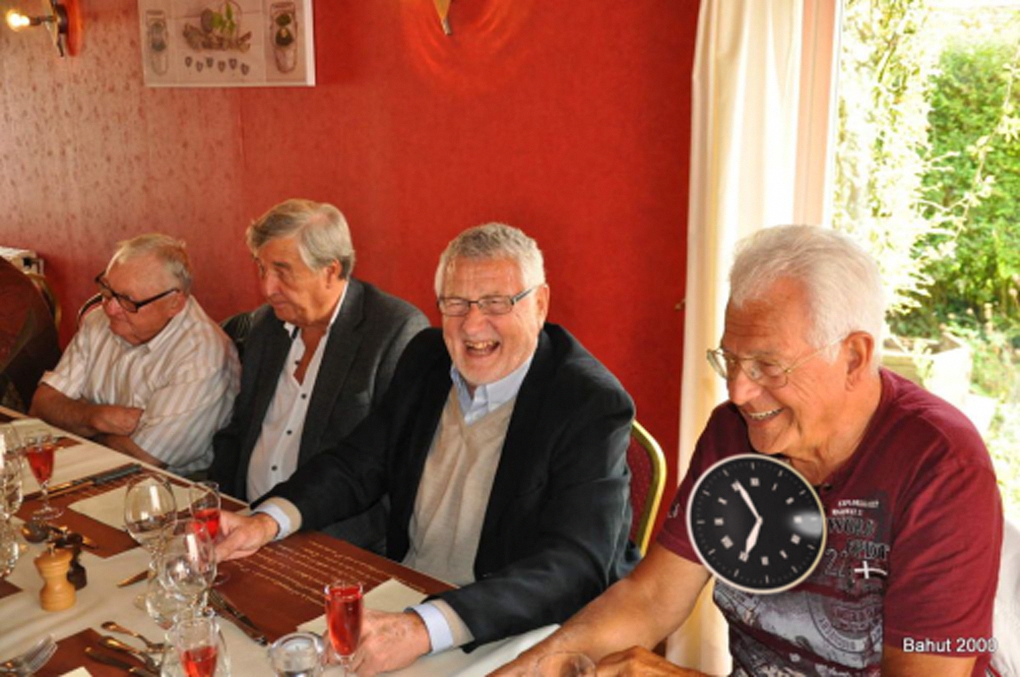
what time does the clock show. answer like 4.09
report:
6.56
